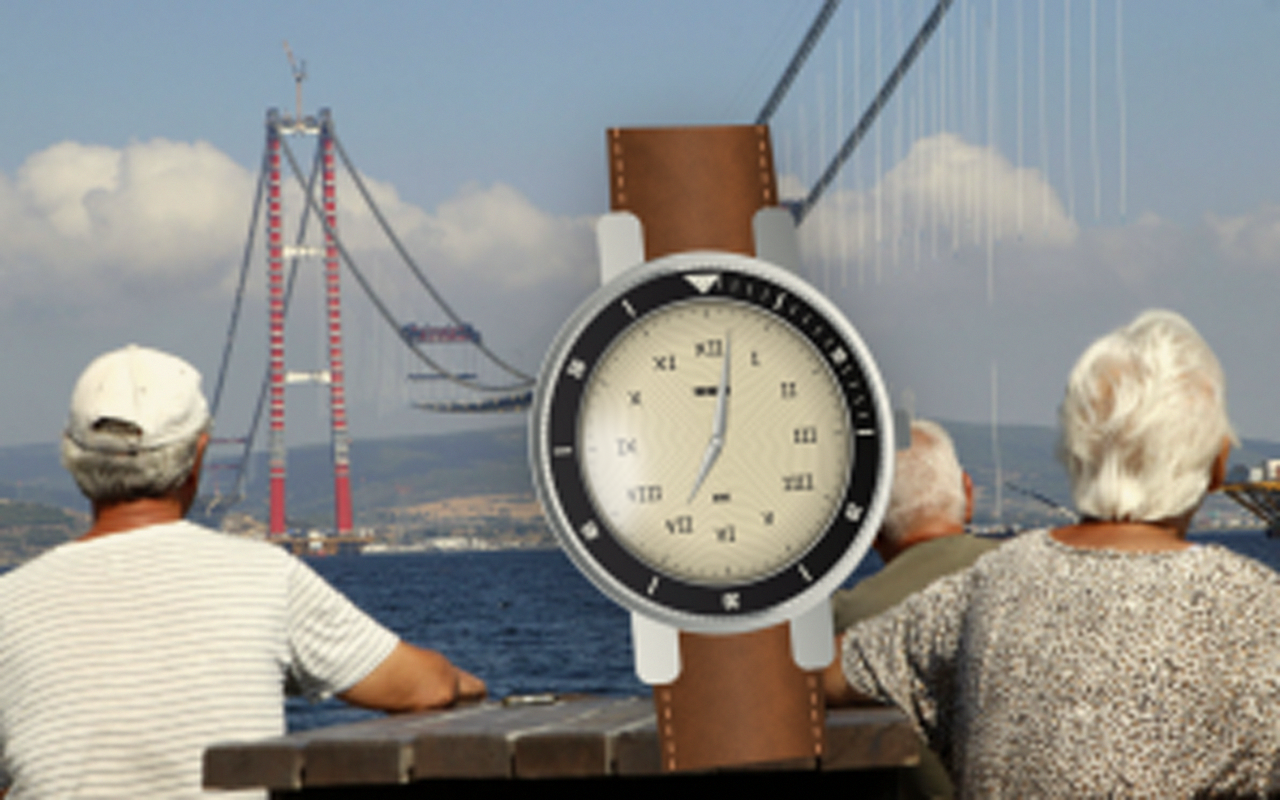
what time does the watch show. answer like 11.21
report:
7.02
